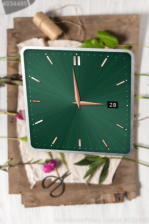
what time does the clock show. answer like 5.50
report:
2.59
